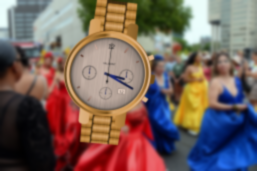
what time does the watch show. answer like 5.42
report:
3.19
